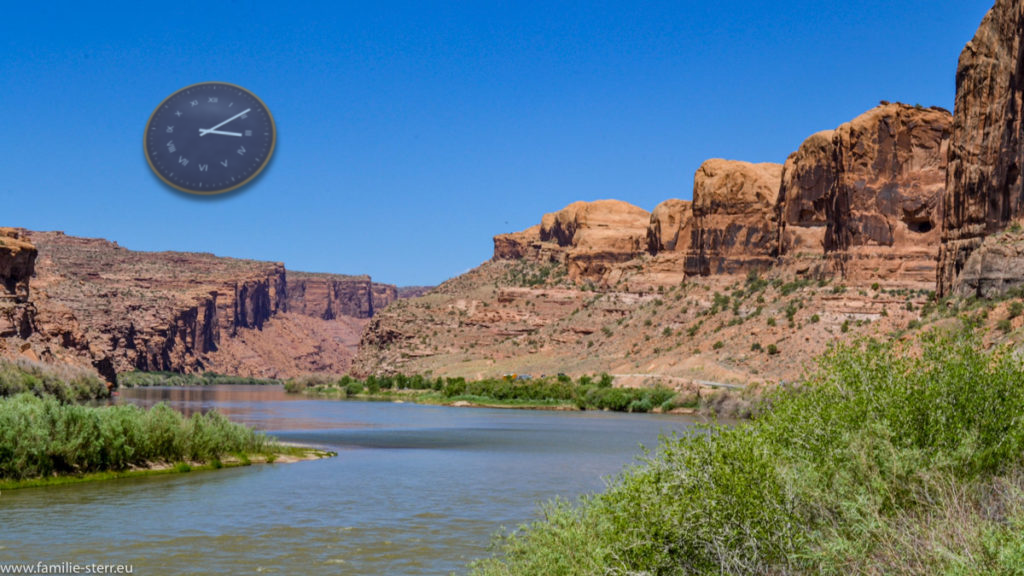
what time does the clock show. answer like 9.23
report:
3.09
